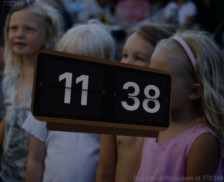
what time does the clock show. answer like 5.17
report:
11.38
